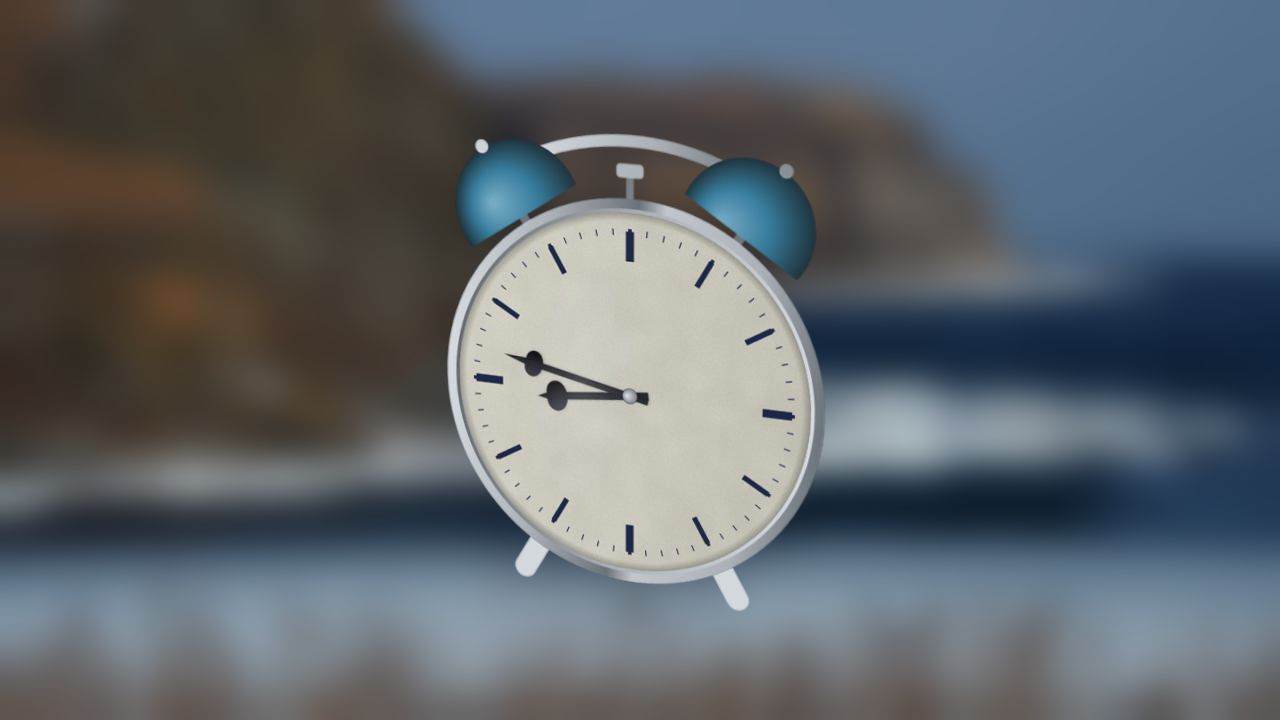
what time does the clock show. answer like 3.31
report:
8.47
